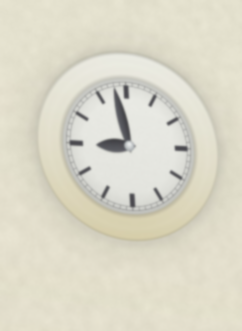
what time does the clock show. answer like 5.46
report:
8.58
